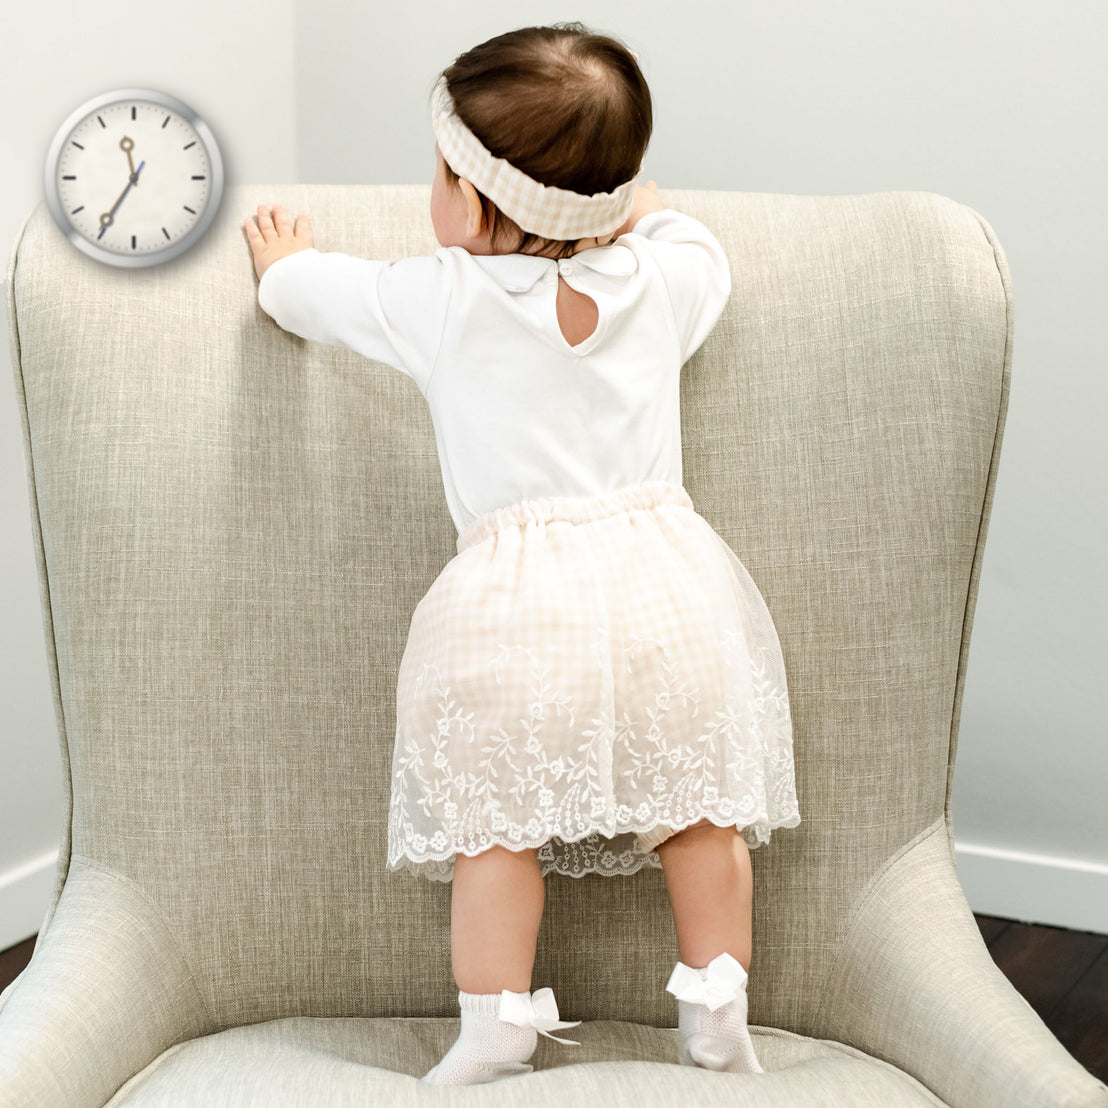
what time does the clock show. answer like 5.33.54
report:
11.35.35
